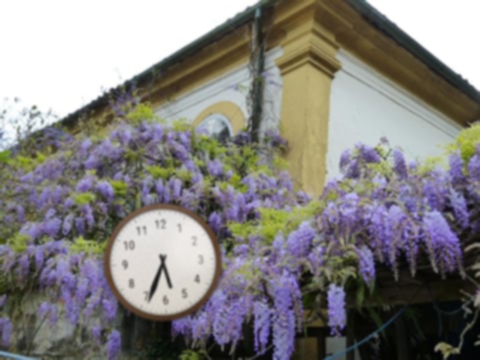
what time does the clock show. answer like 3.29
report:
5.34
